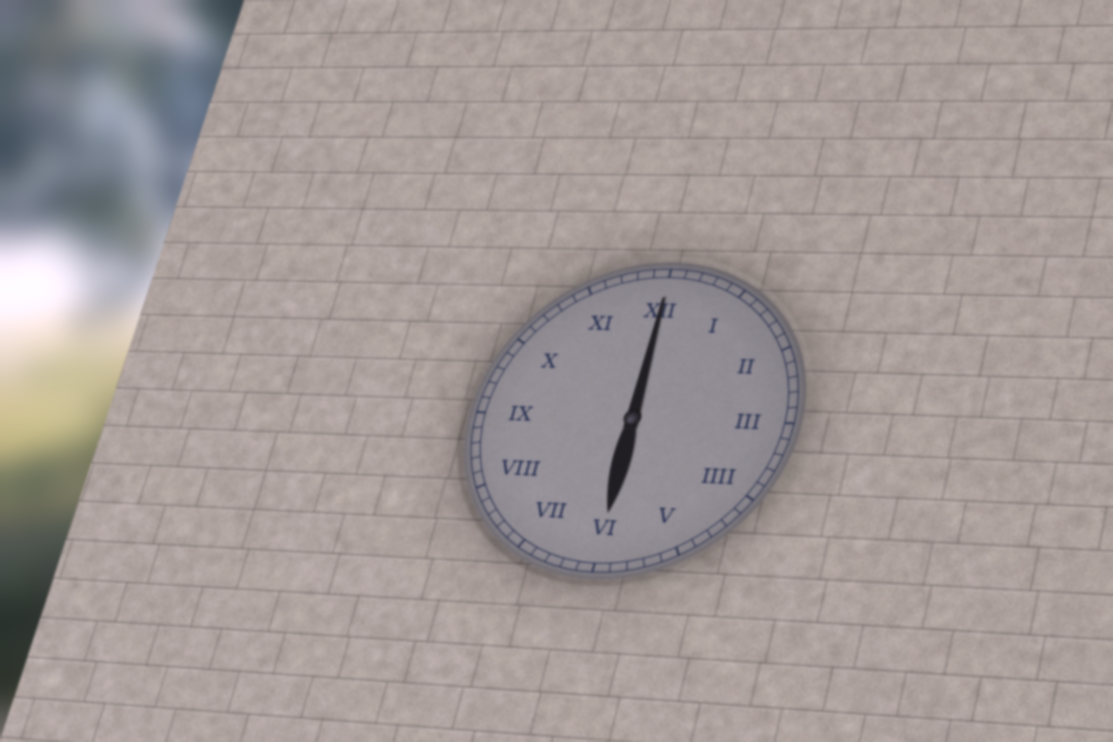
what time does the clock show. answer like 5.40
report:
6.00
